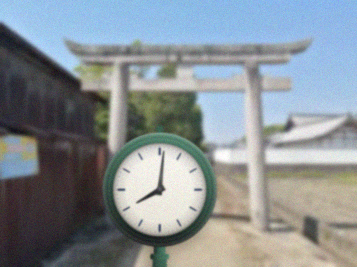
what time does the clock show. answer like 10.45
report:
8.01
